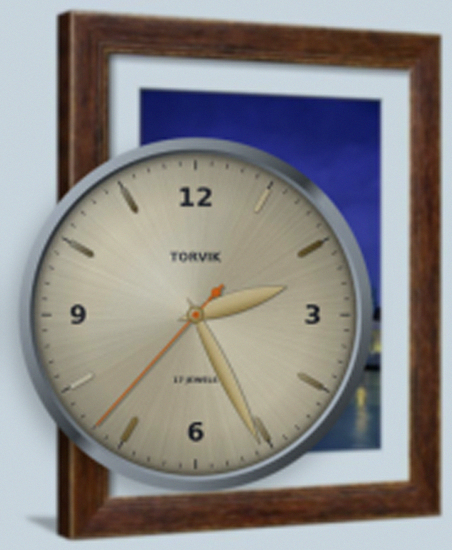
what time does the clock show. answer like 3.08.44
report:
2.25.37
